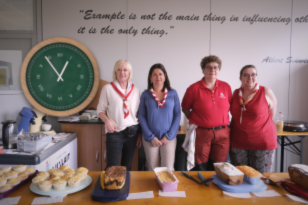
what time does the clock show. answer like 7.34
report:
12.54
